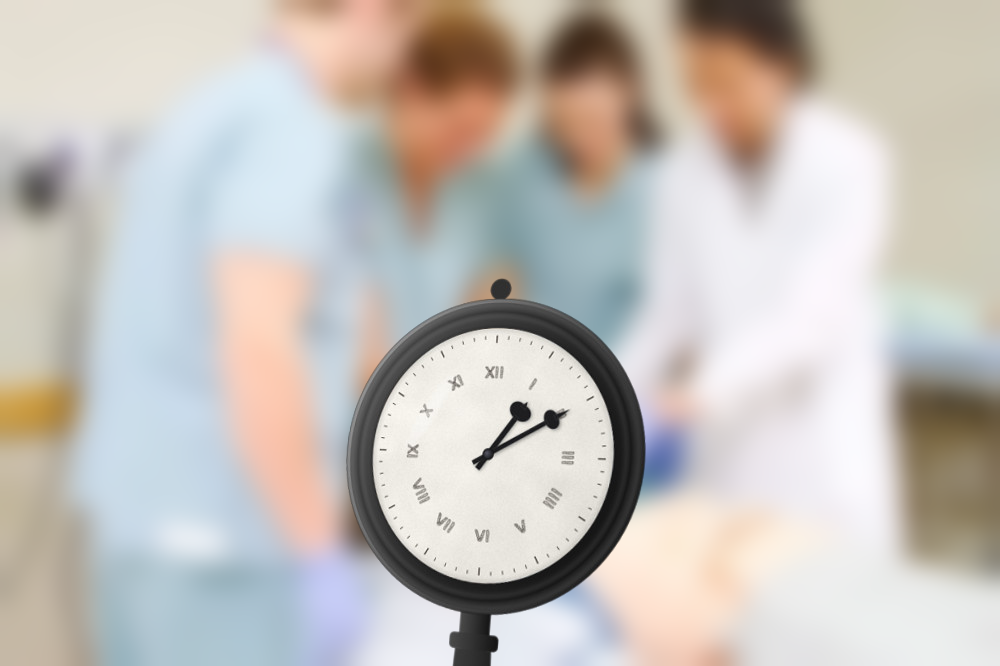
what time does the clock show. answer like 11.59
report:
1.10
